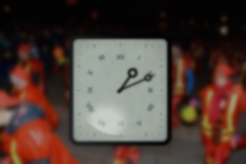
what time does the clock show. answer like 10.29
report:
1.11
